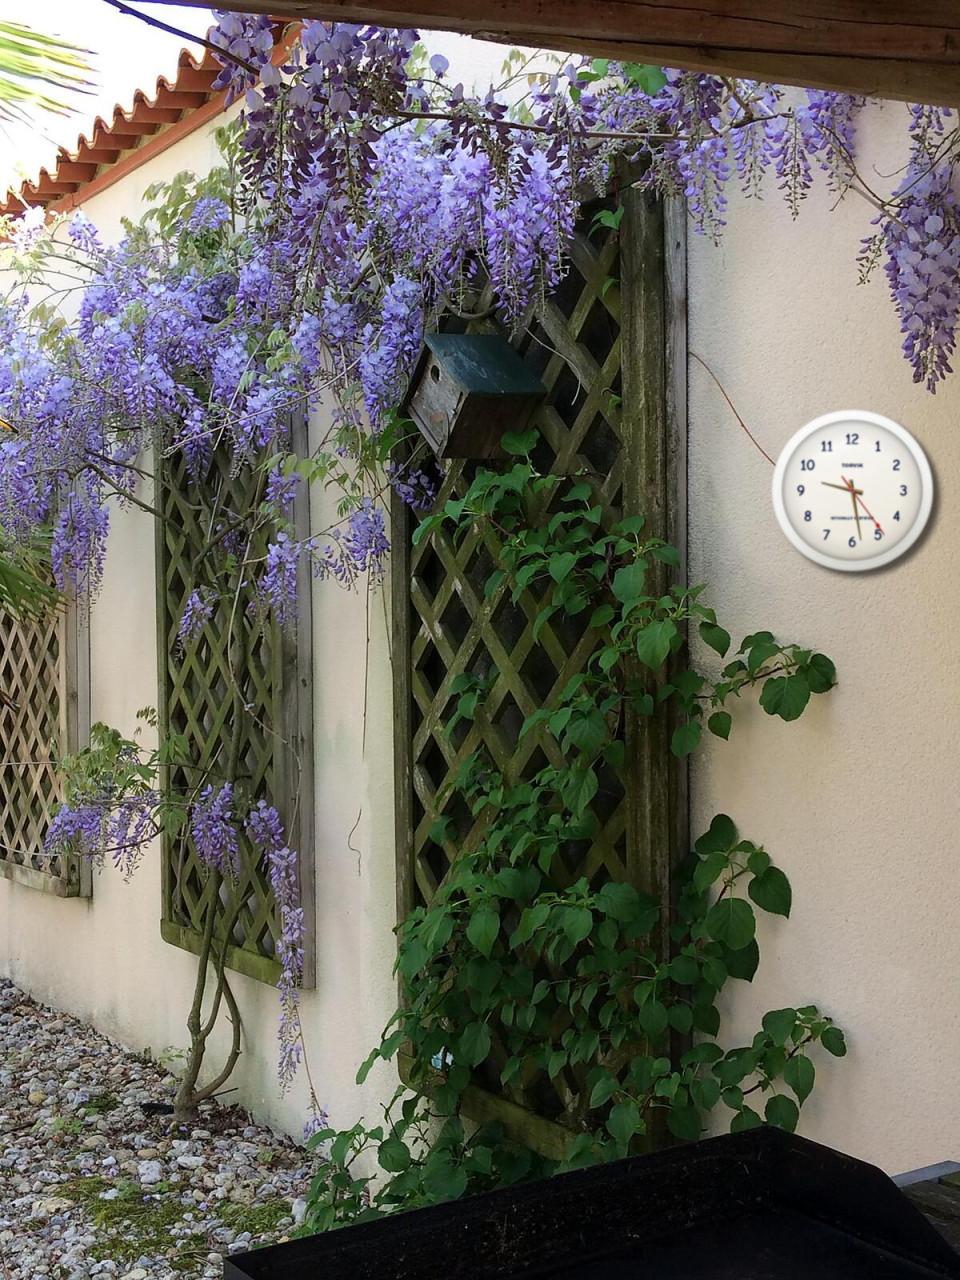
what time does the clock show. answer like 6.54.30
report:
9.28.24
